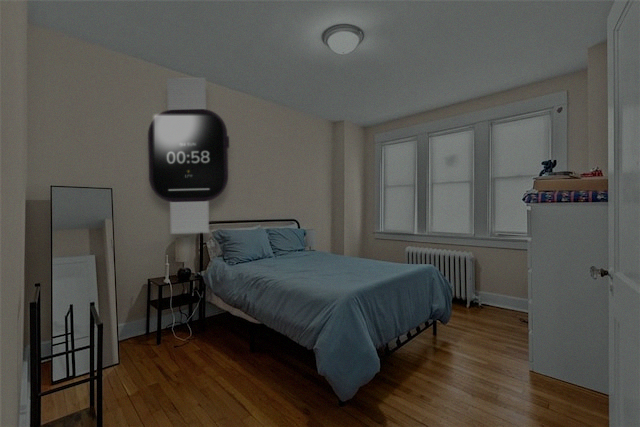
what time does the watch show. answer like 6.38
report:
0.58
